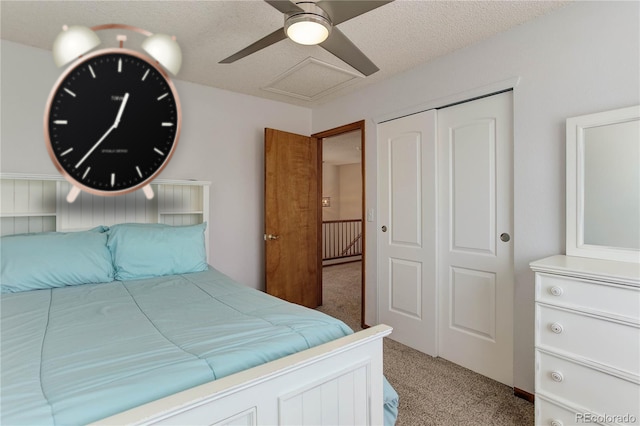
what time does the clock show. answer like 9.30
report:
12.37
